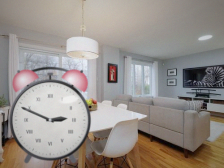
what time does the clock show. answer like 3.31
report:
2.49
